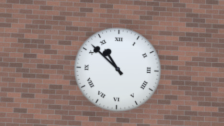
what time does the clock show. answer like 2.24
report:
10.52
